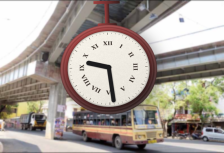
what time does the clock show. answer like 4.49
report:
9.29
